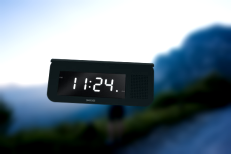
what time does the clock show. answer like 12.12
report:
11.24
